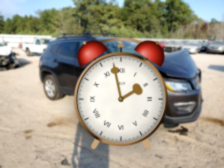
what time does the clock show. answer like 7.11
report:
1.58
